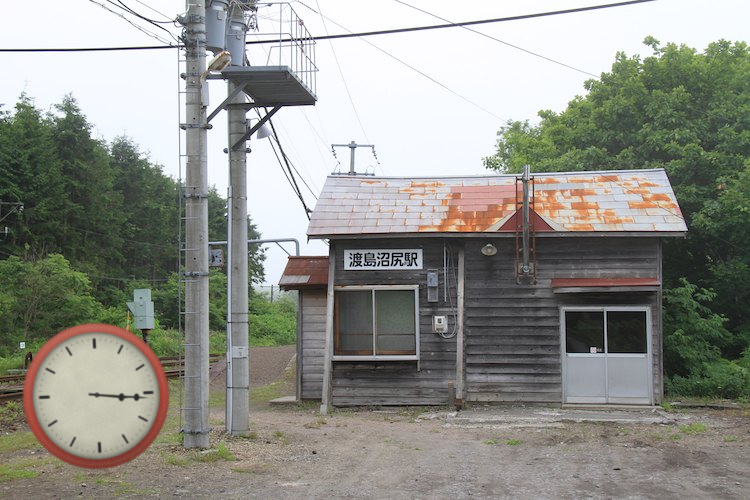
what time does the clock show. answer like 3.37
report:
3.16
